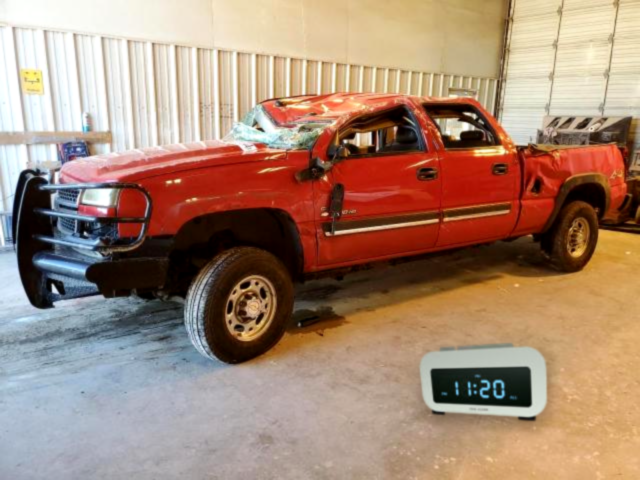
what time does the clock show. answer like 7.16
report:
11.20
